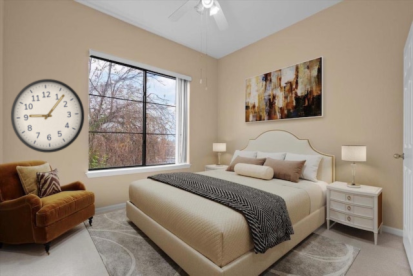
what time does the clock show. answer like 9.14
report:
9.07
